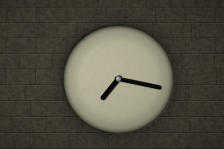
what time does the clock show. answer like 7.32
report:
7.17
